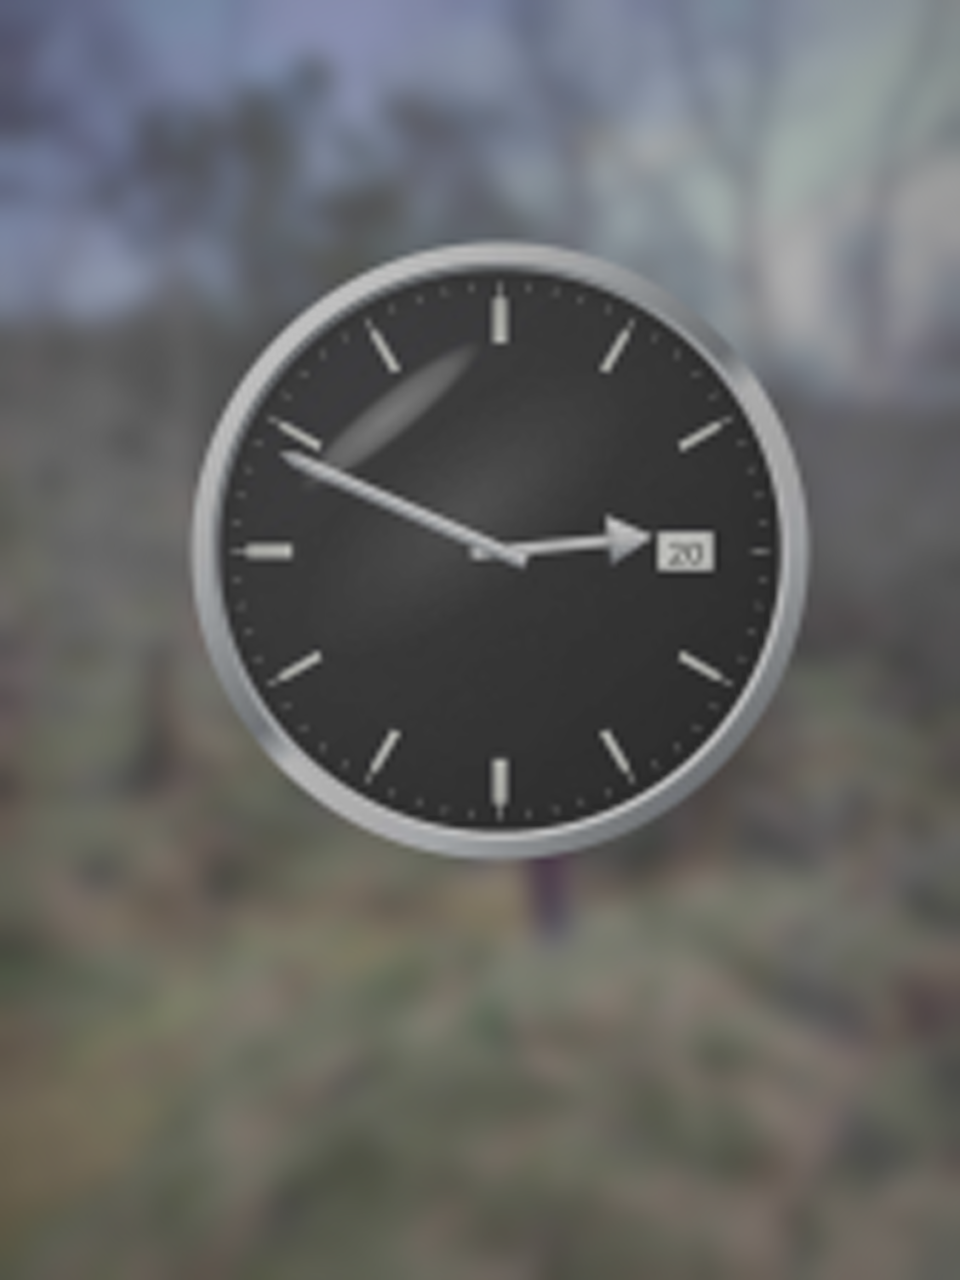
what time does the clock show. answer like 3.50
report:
2.49
